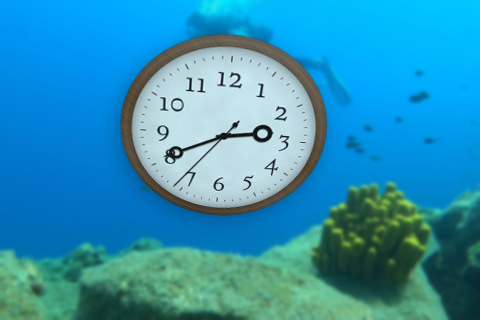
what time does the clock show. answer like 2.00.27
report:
2.40.36
